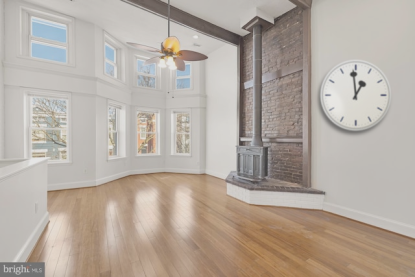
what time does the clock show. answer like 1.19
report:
12.59
